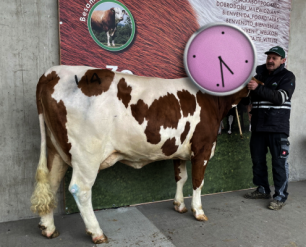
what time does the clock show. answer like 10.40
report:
4.28
